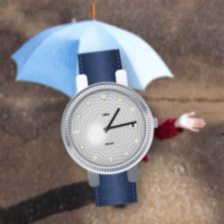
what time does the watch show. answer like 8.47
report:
1.14
